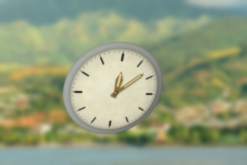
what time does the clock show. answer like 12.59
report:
12.08
